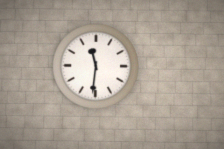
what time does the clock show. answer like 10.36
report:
11.31
